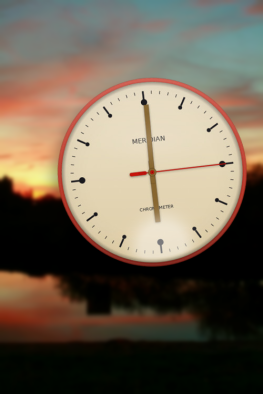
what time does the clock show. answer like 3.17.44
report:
6.00.15
